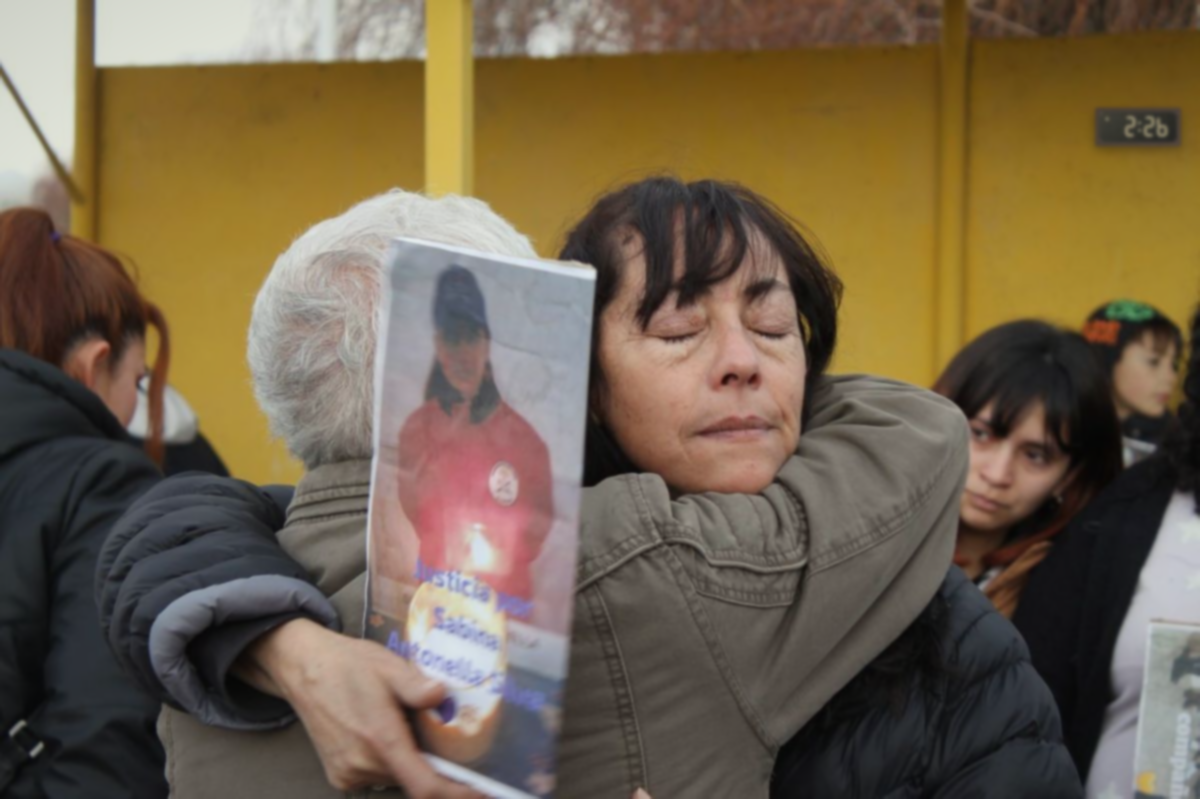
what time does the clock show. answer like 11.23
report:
2.26
